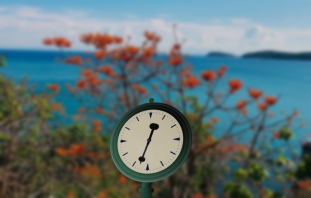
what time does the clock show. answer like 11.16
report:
12.33
